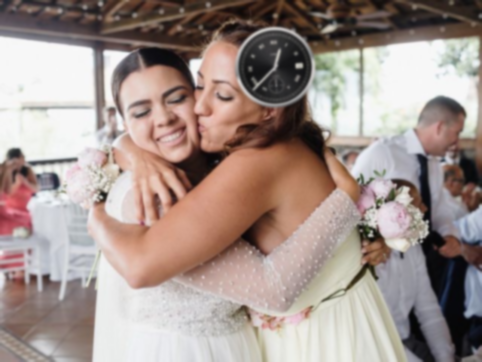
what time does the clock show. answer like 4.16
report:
12.38
